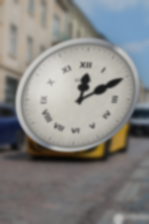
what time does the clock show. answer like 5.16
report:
12.10
